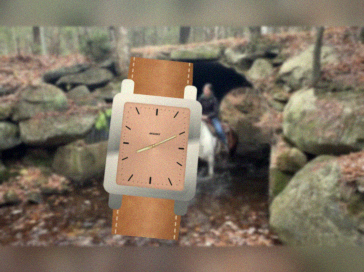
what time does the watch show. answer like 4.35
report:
8.10
